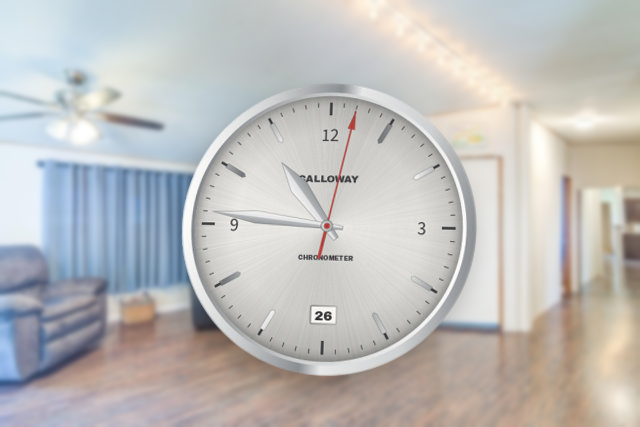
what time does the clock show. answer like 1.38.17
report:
10.46.02
